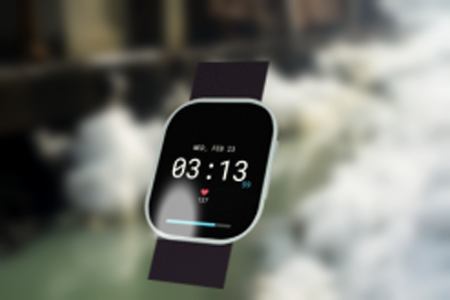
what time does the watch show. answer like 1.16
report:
3.13
